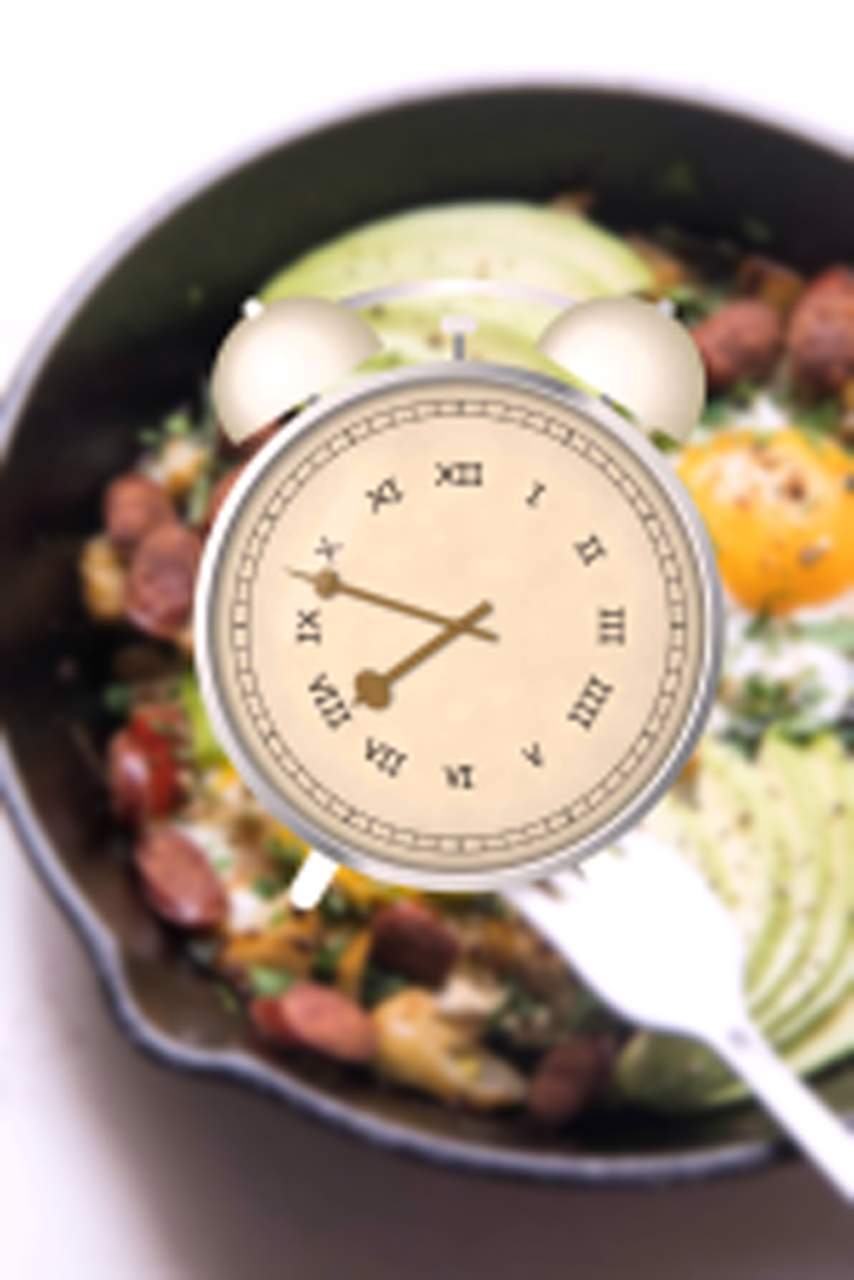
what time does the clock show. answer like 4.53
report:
7.48
